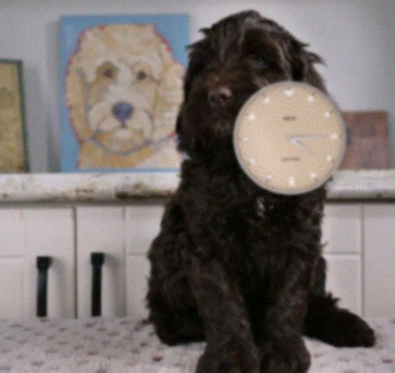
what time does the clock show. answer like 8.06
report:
4.15
